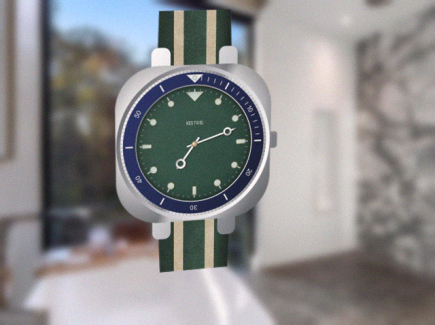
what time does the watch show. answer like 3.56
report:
7.12
